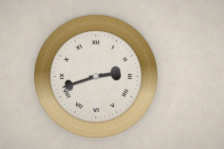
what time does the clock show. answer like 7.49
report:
2.42
